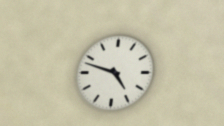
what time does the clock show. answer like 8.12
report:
4.48
